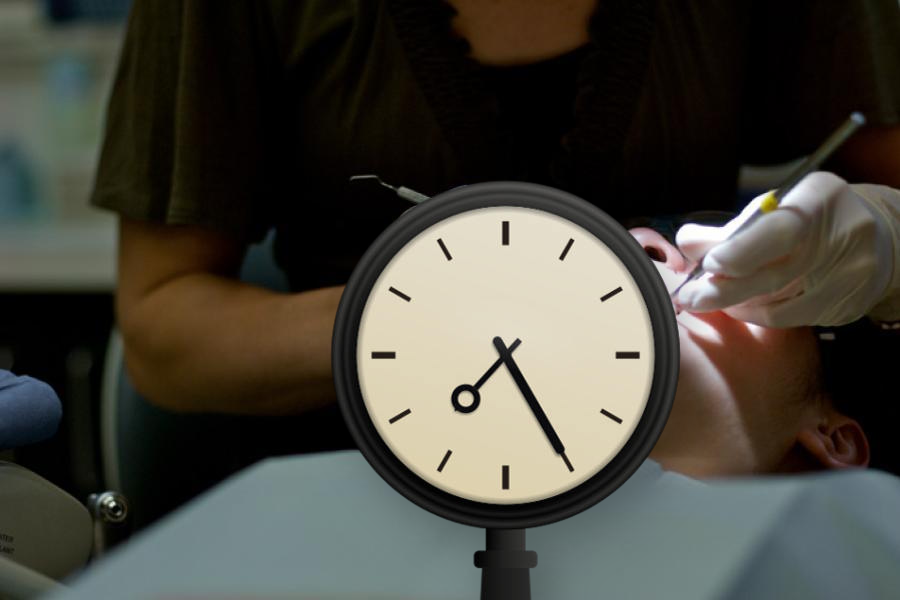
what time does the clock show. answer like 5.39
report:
7.25
